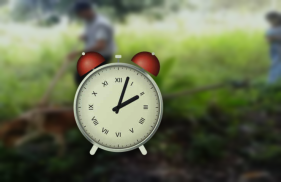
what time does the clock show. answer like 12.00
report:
2.03
